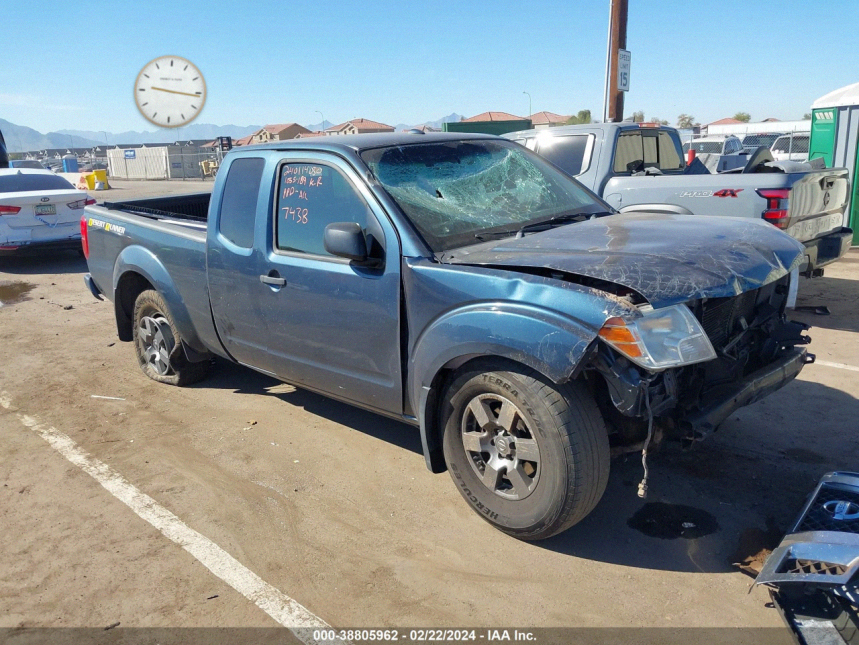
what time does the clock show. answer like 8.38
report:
9.16
